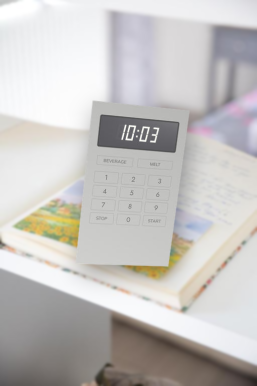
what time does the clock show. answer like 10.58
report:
10.03
